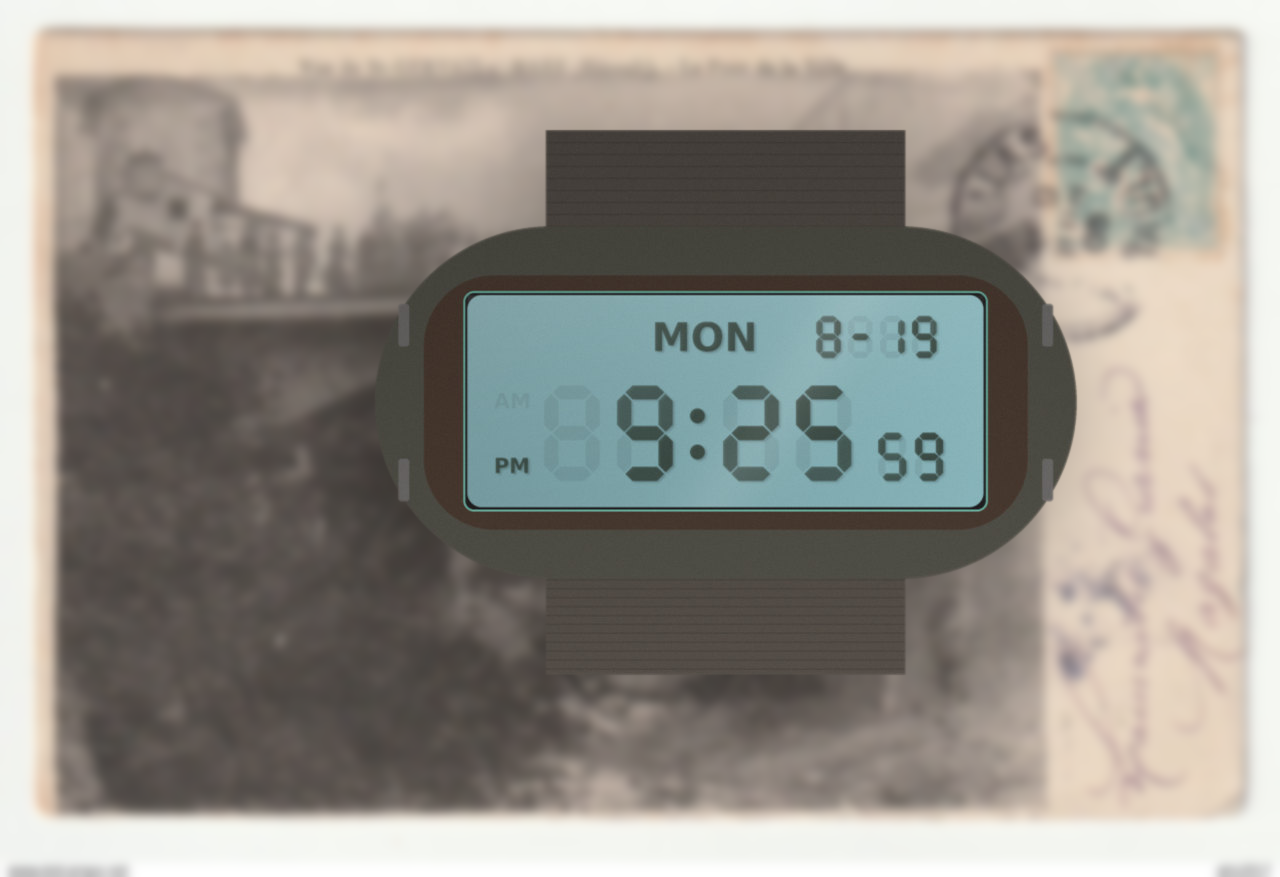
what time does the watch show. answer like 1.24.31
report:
9.25.59
